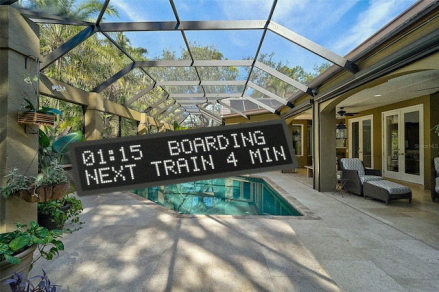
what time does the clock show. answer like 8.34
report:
1.15
